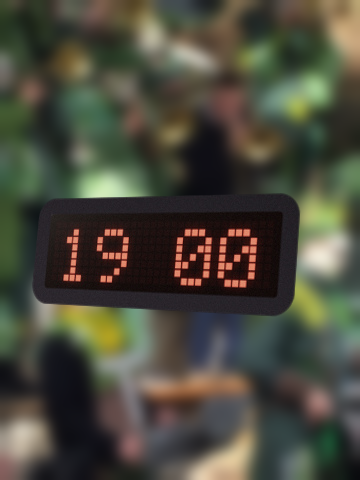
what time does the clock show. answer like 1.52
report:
19.00
